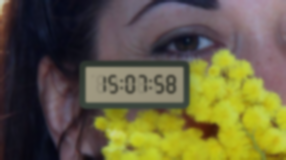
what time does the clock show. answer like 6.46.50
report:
15.07.58
